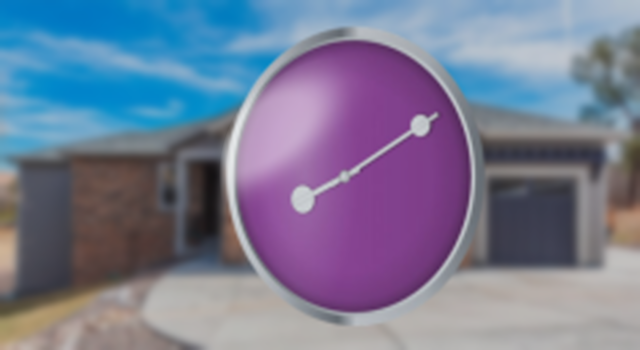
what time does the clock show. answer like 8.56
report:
8.10
